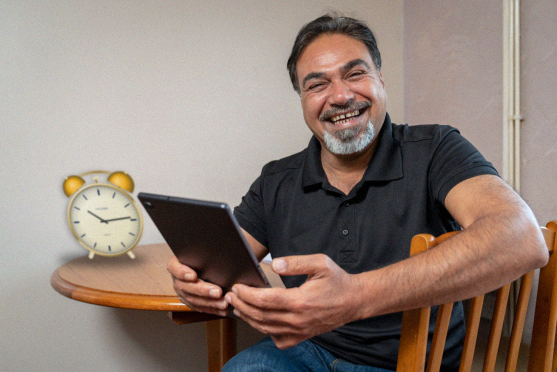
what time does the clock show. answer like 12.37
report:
10.14
